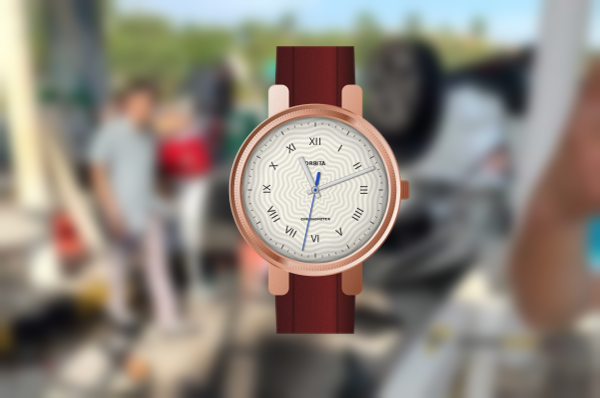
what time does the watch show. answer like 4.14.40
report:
11.11.32
